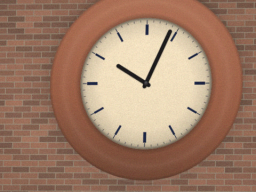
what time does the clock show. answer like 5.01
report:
10.04
